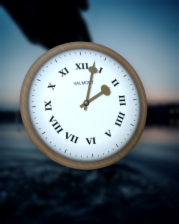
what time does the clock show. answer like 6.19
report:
2.03
